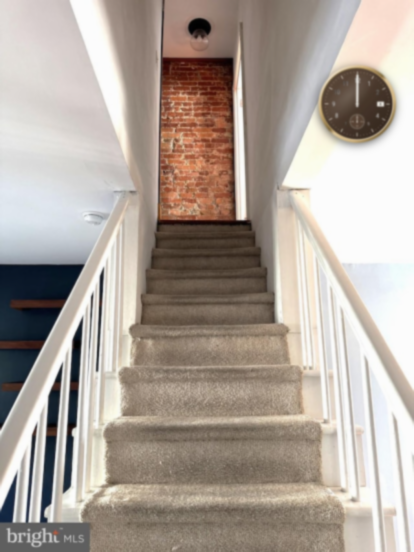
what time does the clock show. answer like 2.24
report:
12.00
